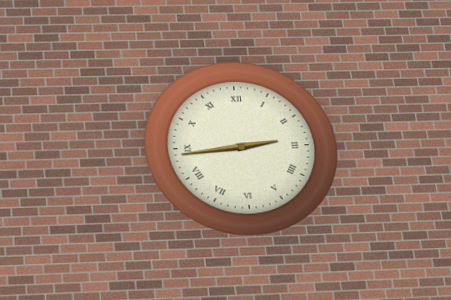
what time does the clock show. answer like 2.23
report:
2.44
